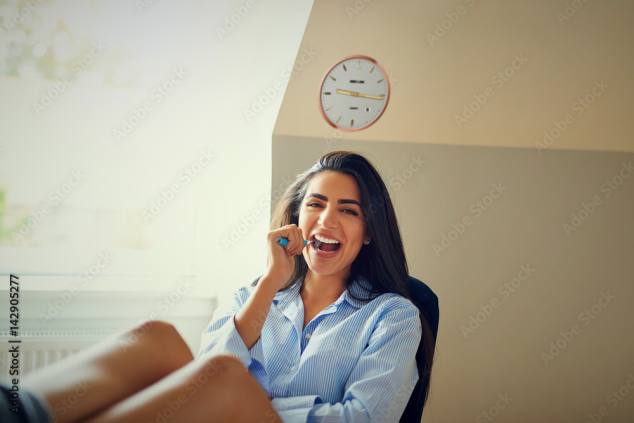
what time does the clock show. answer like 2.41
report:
9.16
